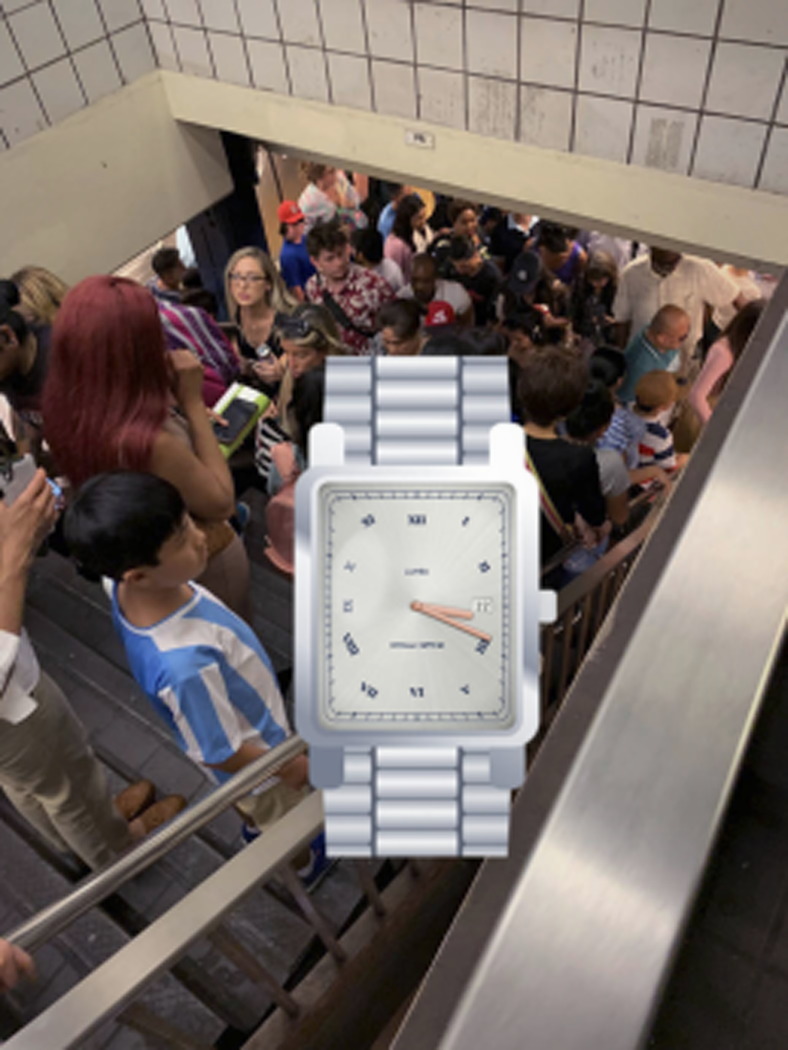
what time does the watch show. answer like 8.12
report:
3.19
